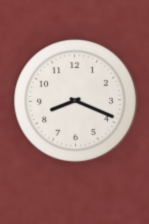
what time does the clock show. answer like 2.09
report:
8.19
